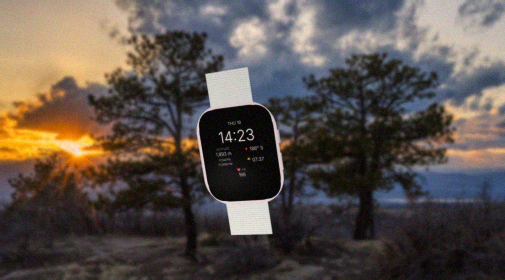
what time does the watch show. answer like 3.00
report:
14.23
